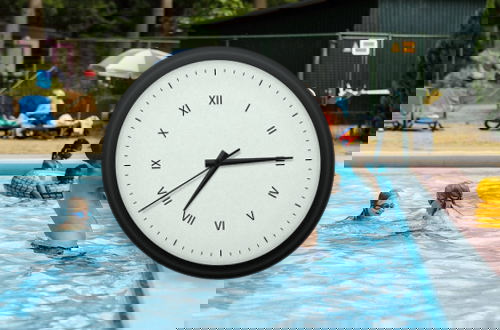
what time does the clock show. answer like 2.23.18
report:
7.14.40
